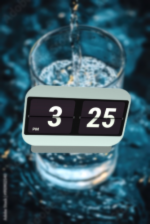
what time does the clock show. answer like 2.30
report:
3.25
